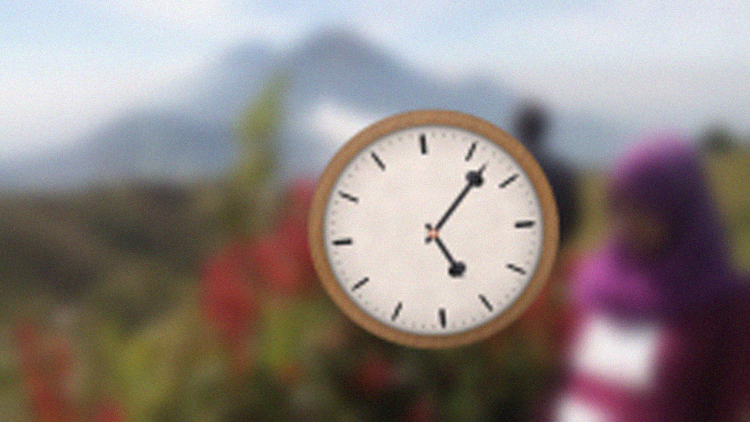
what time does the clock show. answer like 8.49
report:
5.07
